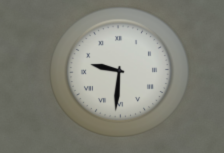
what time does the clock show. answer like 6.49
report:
9.31
